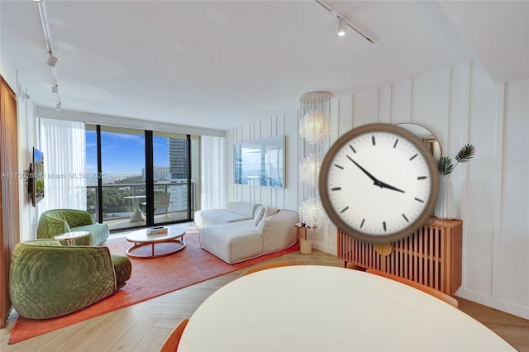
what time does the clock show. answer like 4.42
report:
3.53
